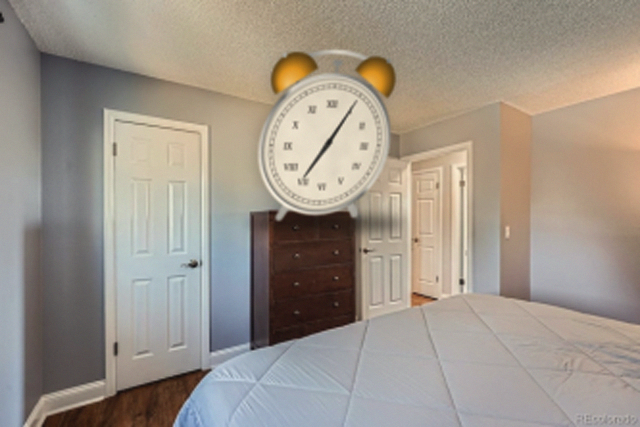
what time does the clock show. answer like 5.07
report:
7.05
